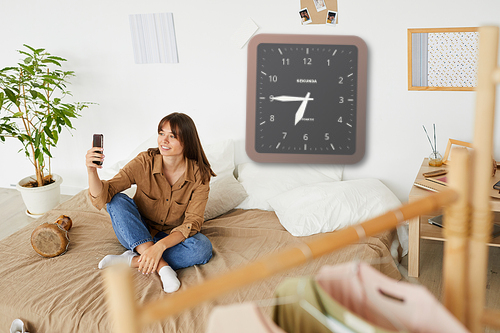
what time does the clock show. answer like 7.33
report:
6.45
